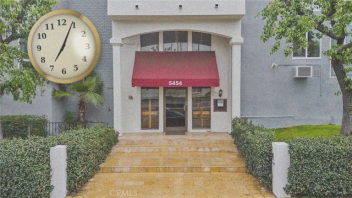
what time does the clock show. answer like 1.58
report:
7.04
